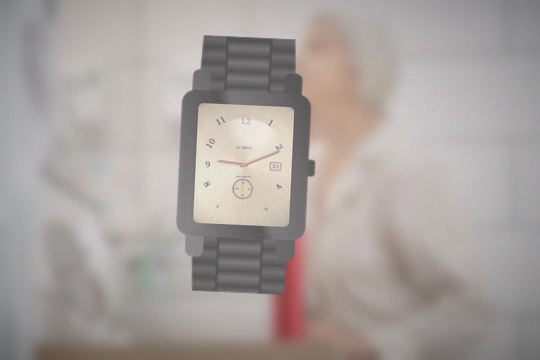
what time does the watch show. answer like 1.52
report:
9.11
